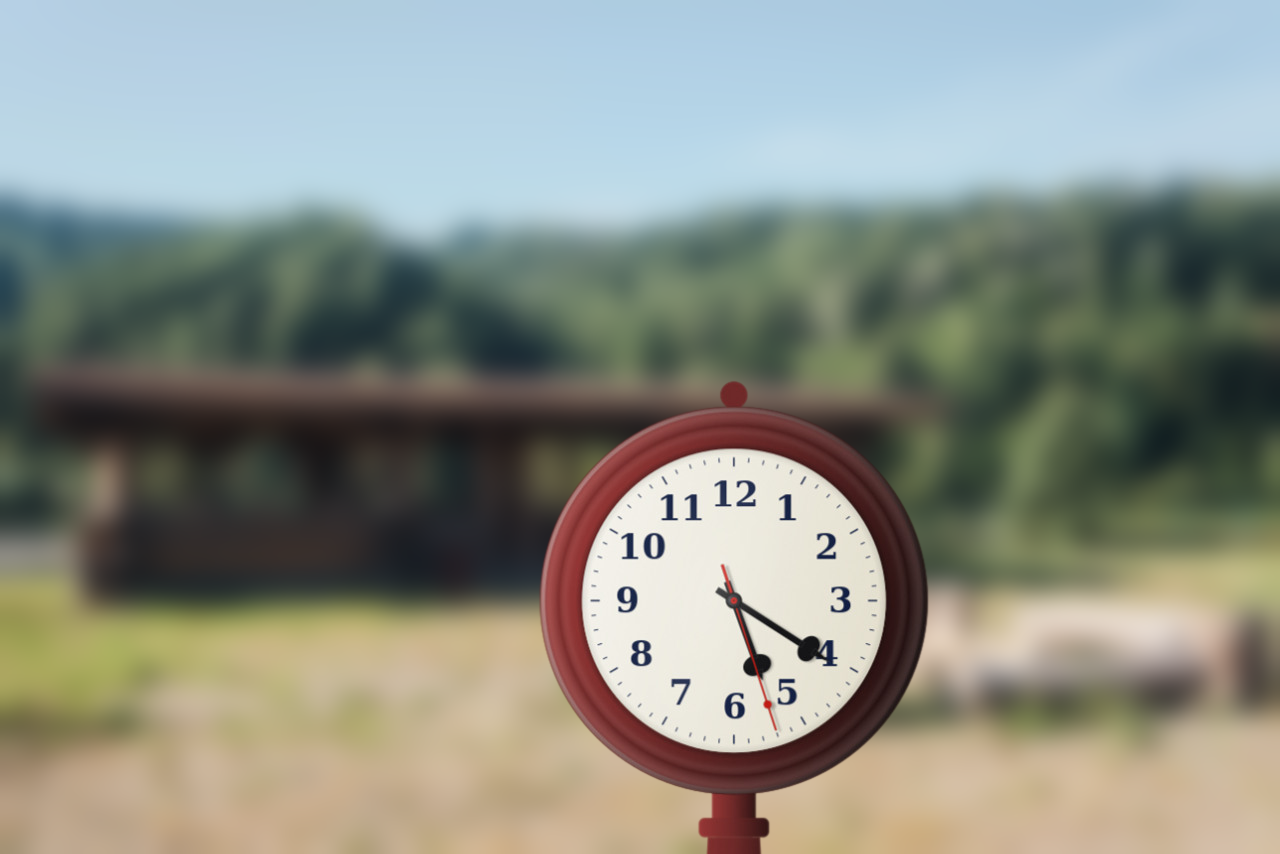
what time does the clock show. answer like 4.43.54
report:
5.20.27
